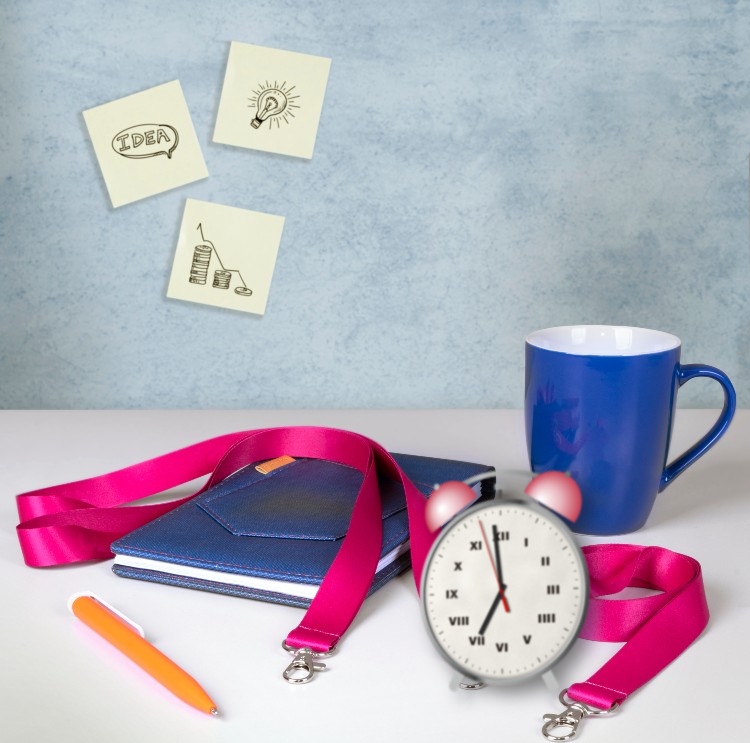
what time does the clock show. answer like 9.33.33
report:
6.58.57
